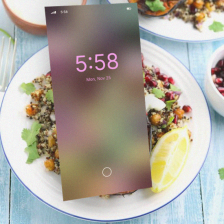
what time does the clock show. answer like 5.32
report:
5.58
